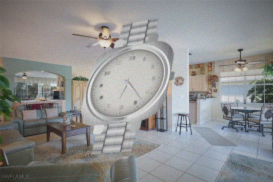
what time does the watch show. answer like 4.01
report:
6.23
